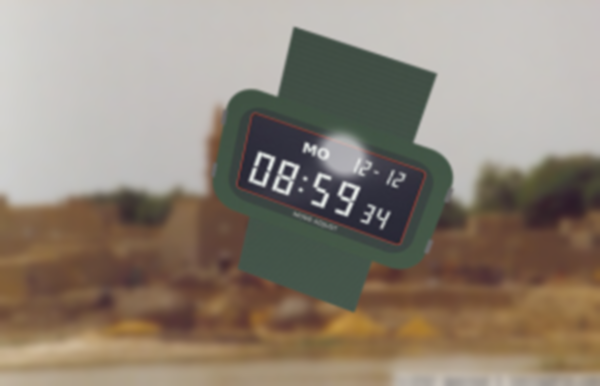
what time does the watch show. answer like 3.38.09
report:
8.59.34
